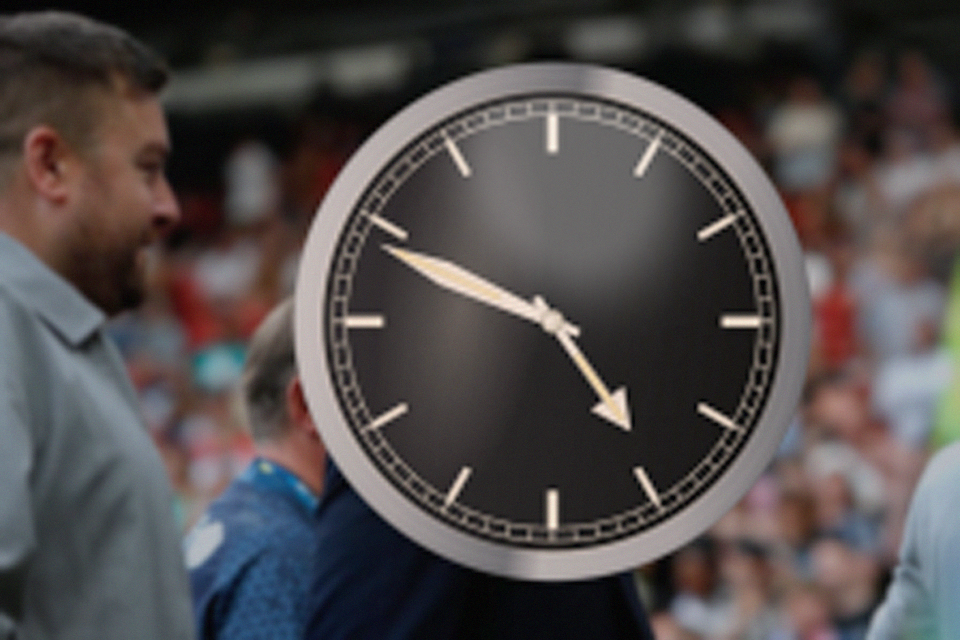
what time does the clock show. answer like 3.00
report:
4.49
